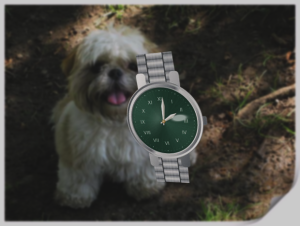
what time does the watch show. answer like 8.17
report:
2.01
